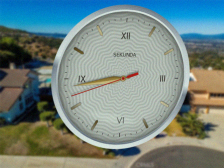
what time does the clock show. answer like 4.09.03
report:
8.43.42
